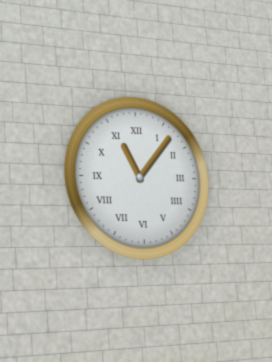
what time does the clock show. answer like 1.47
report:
11.07
